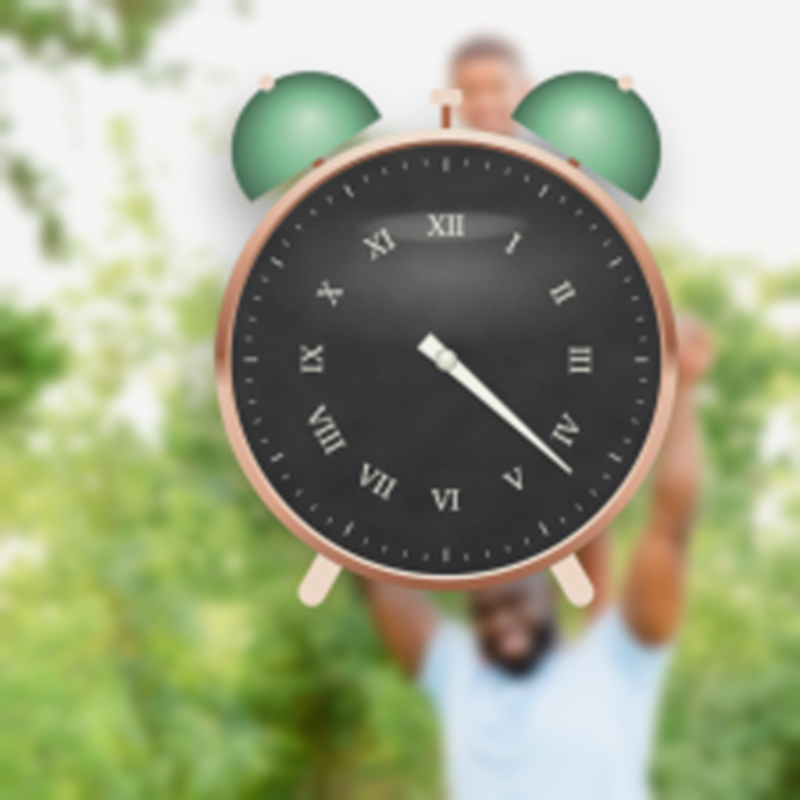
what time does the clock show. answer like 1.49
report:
4.22
